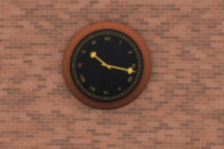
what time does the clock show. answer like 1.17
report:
10.17
